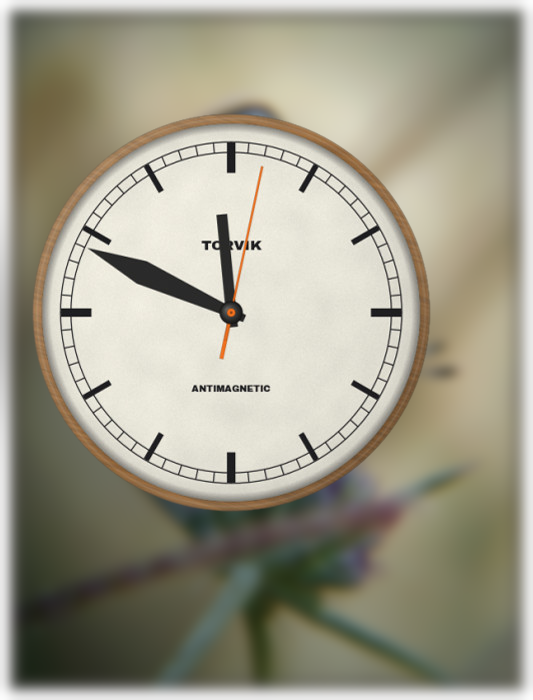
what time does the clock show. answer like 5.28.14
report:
11.49.02
